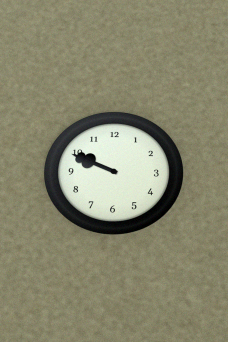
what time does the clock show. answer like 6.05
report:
9.49
